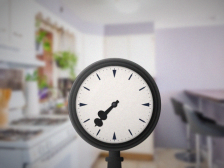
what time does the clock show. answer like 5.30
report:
7.37
